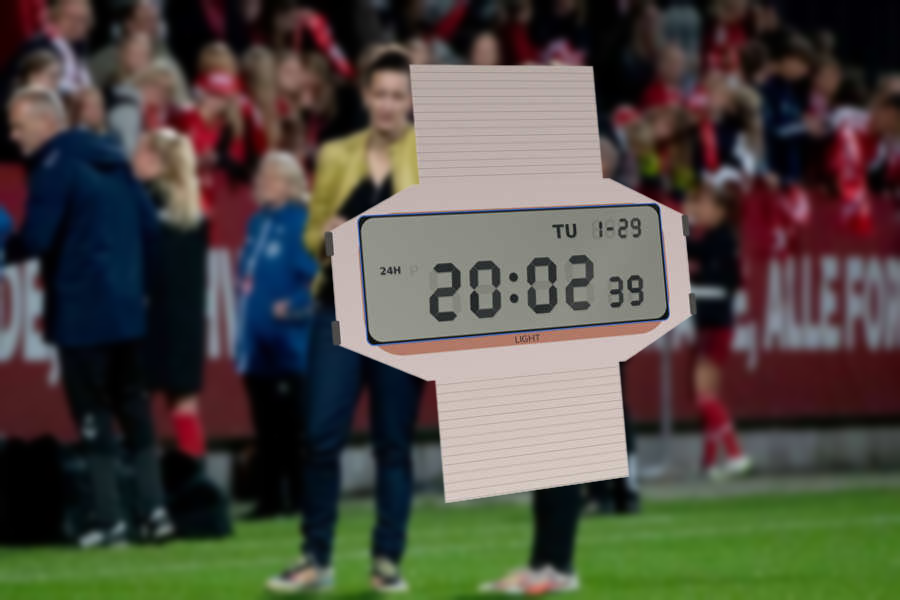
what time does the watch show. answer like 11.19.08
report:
20.02.39
